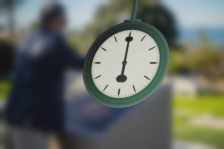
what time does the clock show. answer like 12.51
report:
6.00
